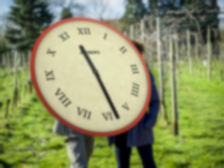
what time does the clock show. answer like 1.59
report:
11.28
